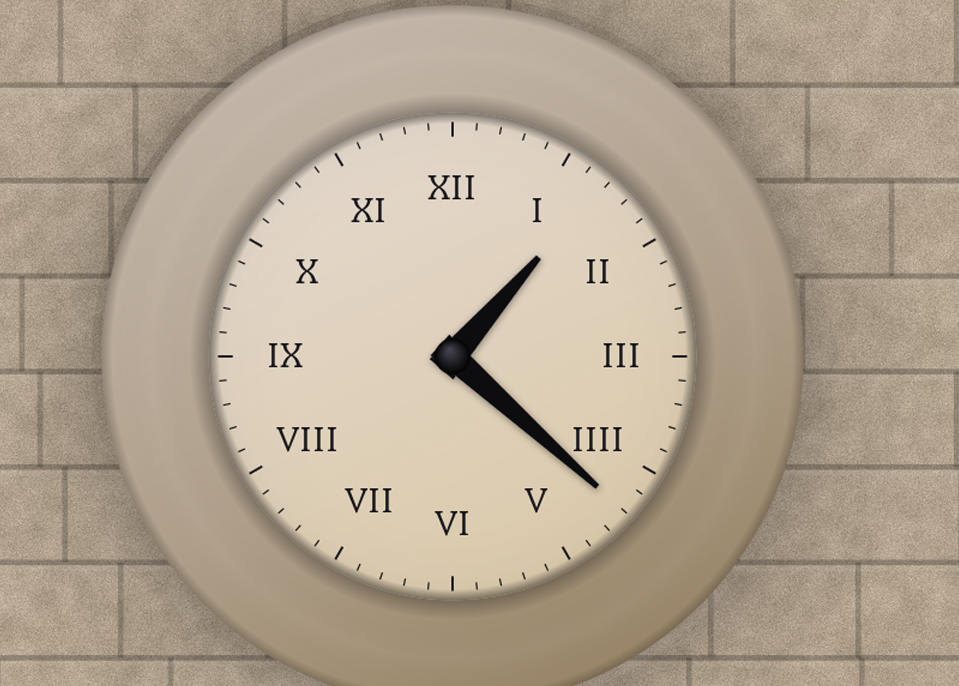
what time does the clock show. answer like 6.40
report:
1.22
